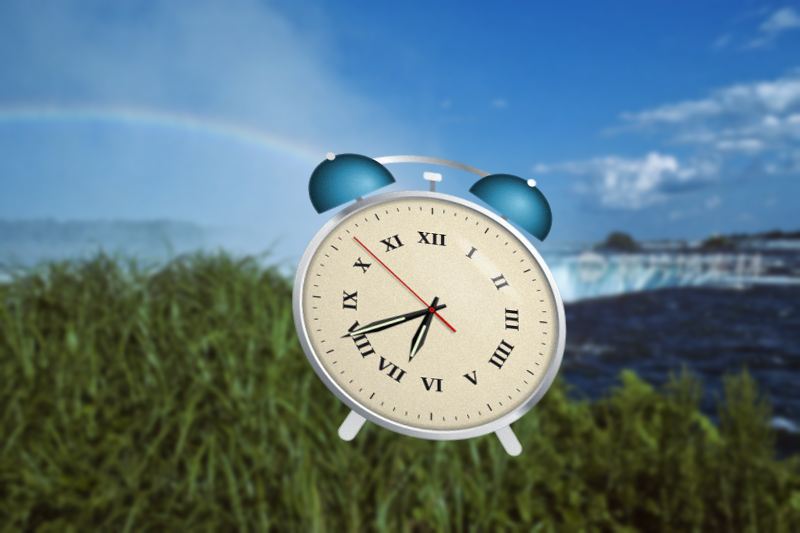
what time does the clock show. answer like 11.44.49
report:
6.40.52
